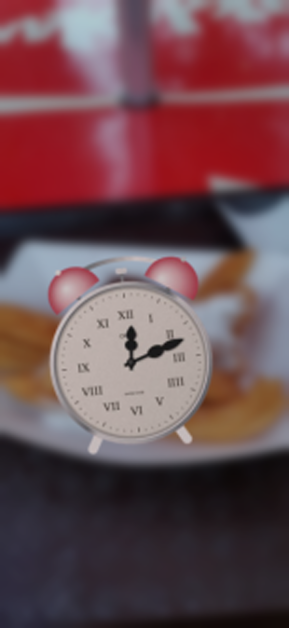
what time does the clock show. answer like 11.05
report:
12.12
